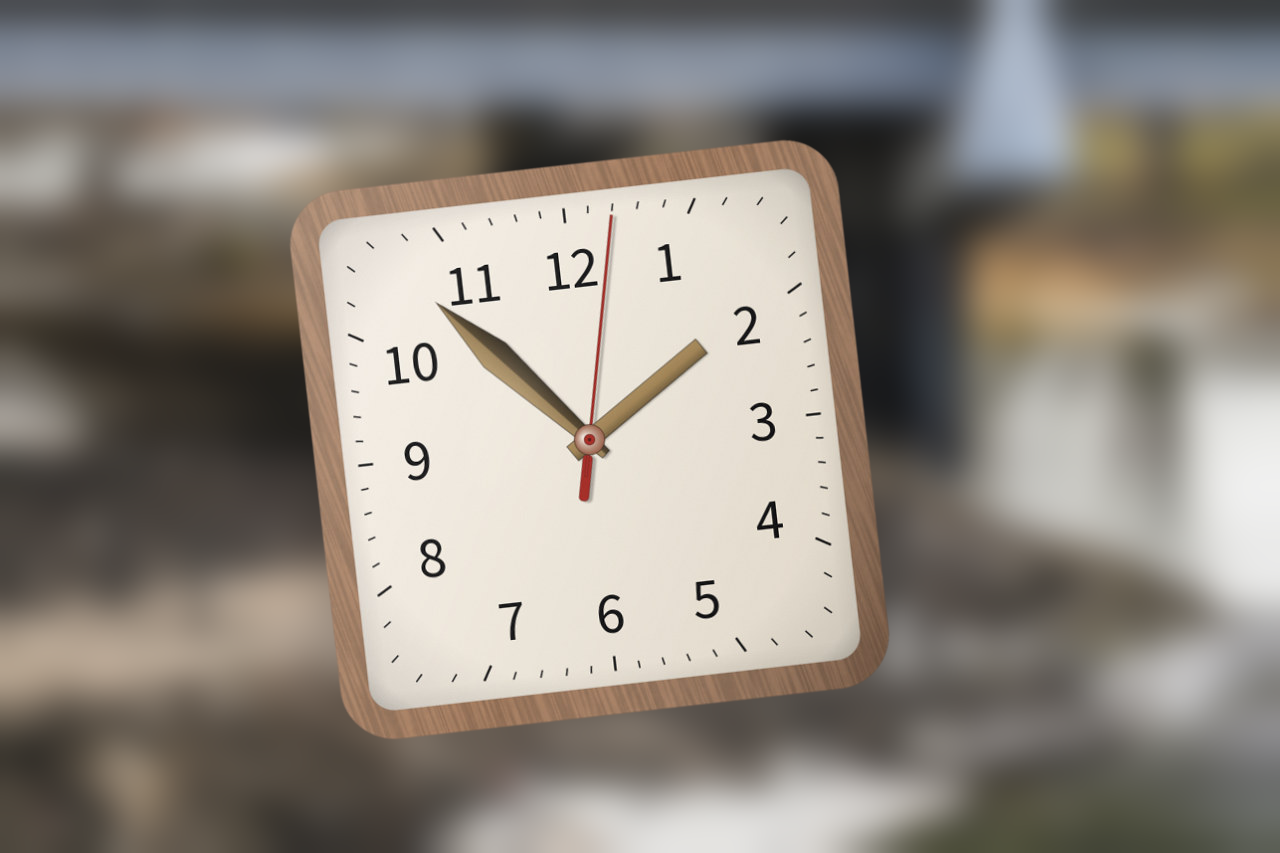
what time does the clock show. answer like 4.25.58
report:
1.53.02
